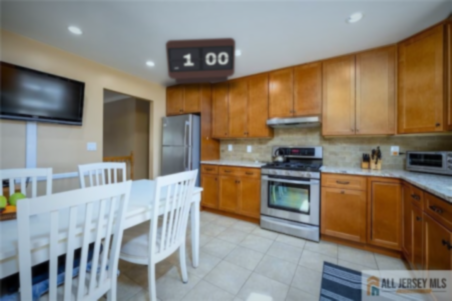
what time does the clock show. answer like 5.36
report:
1.00
